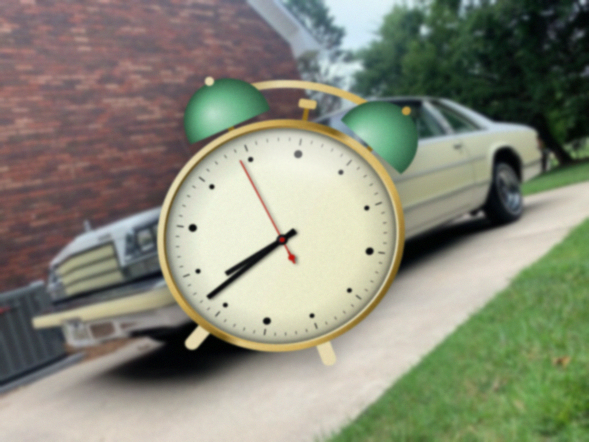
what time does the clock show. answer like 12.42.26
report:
7.36.54
